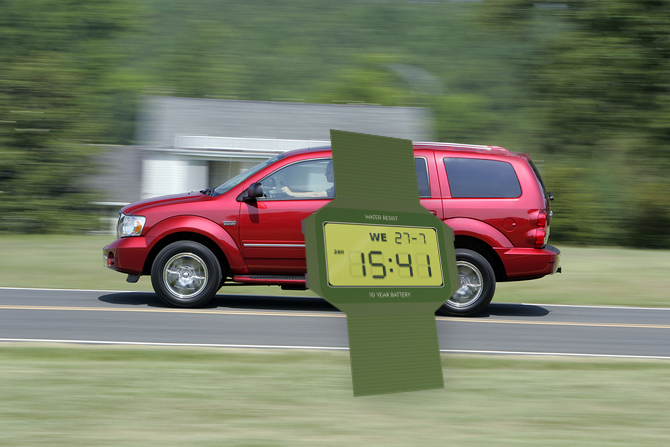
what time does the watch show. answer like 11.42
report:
15.41
